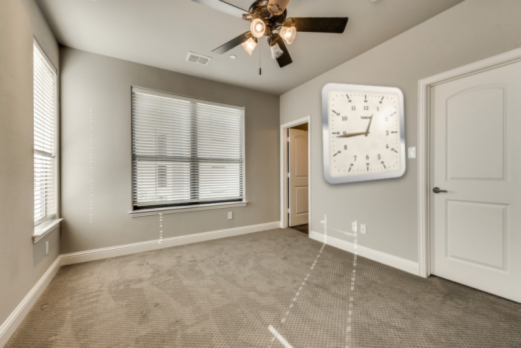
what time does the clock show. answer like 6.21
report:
12.44
